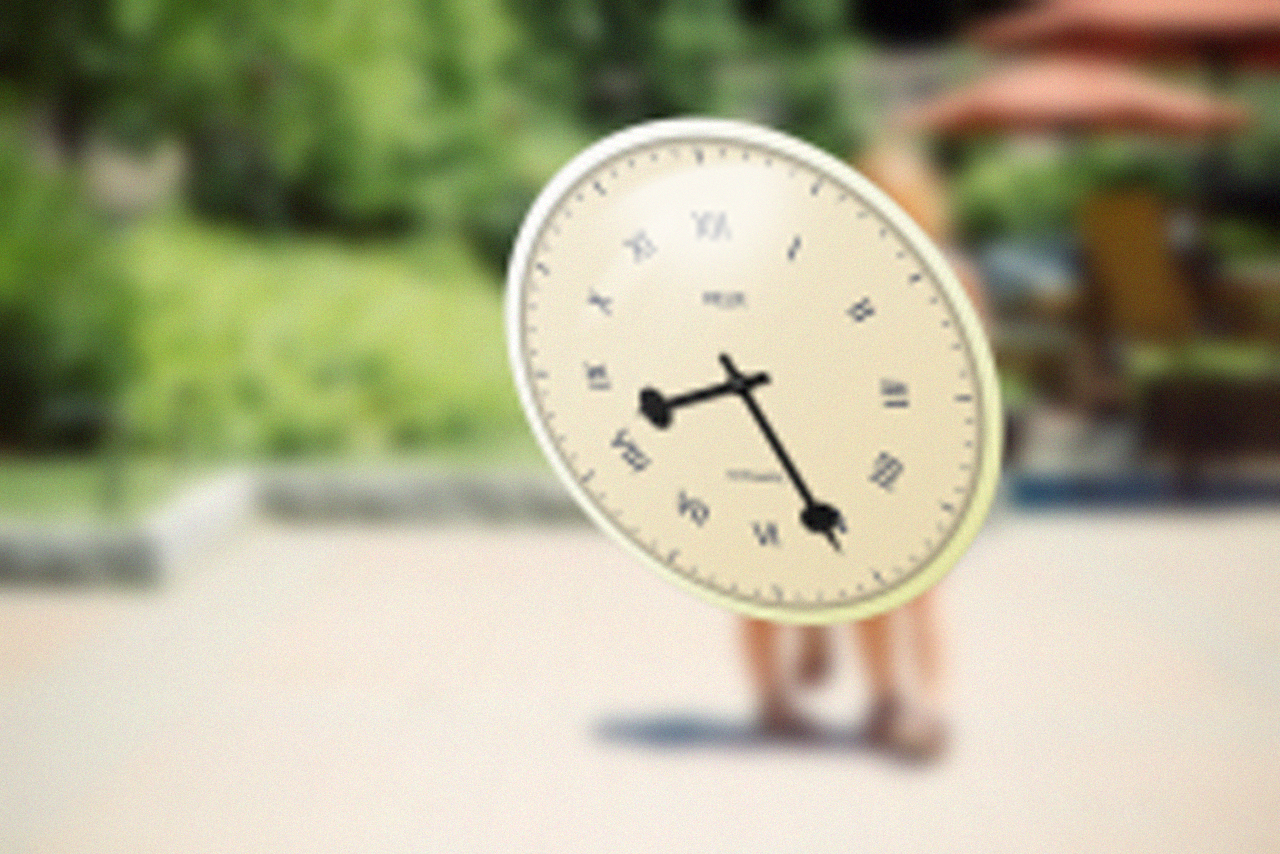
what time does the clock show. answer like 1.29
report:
8.26
